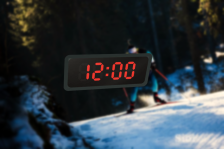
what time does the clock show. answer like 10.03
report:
12.00
